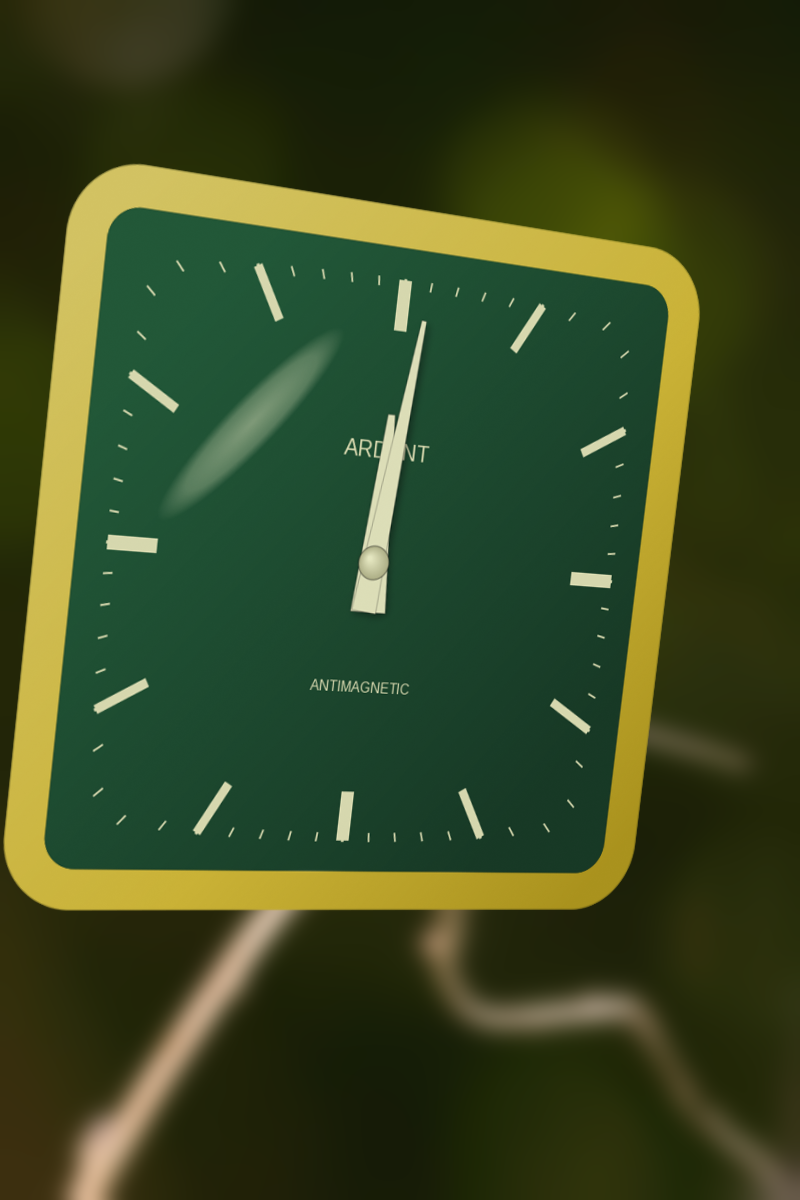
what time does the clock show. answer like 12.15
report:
12.01
